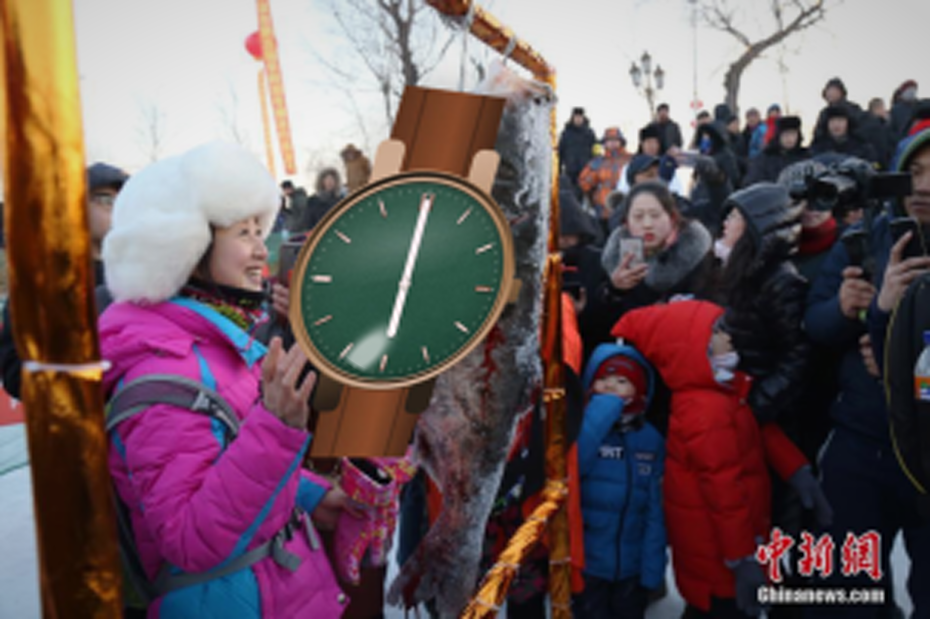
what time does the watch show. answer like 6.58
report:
6.00
